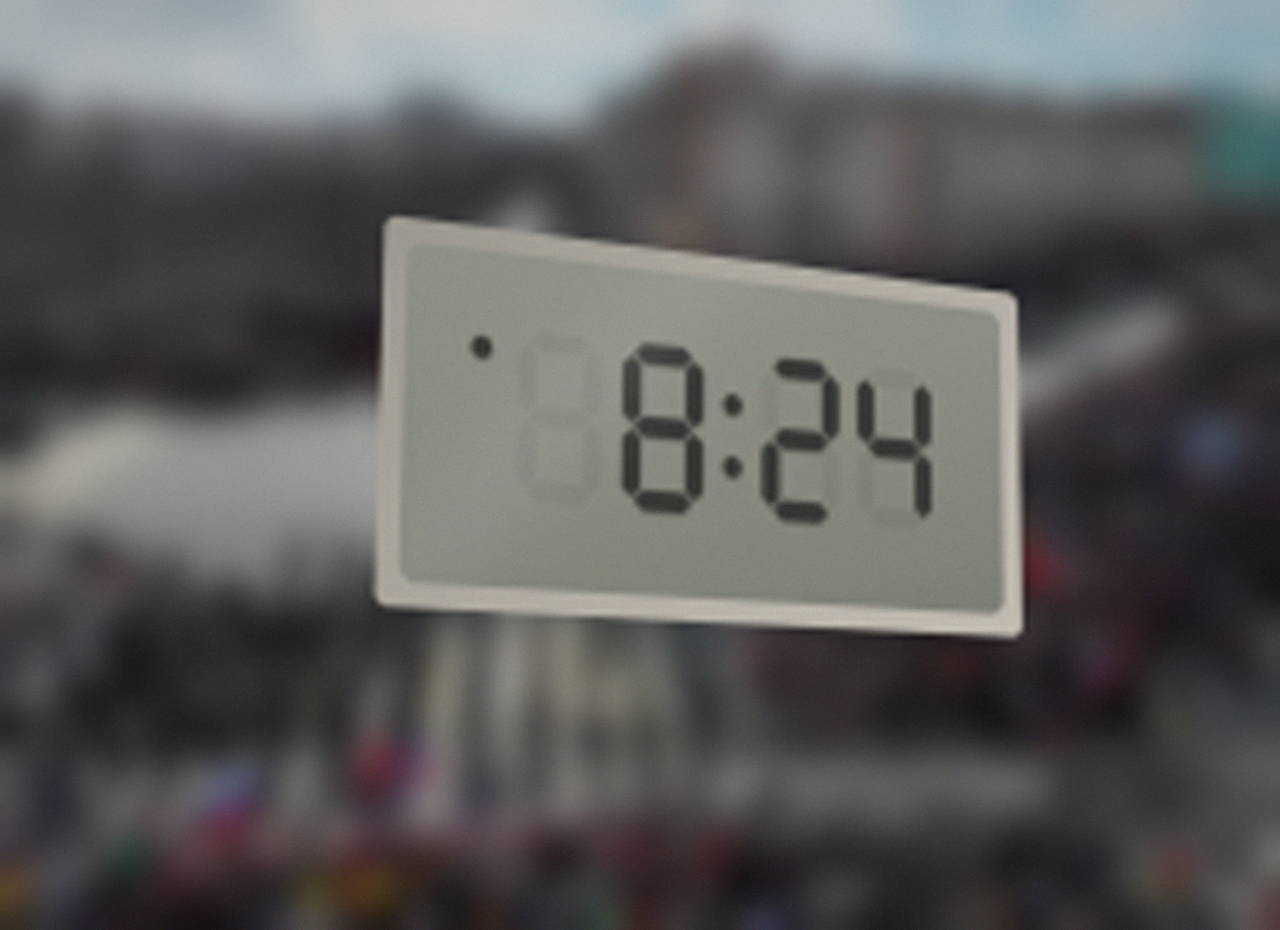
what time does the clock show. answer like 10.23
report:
8.24
